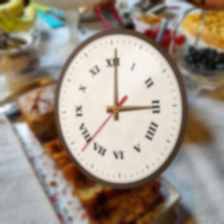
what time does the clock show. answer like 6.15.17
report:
3.00.38
